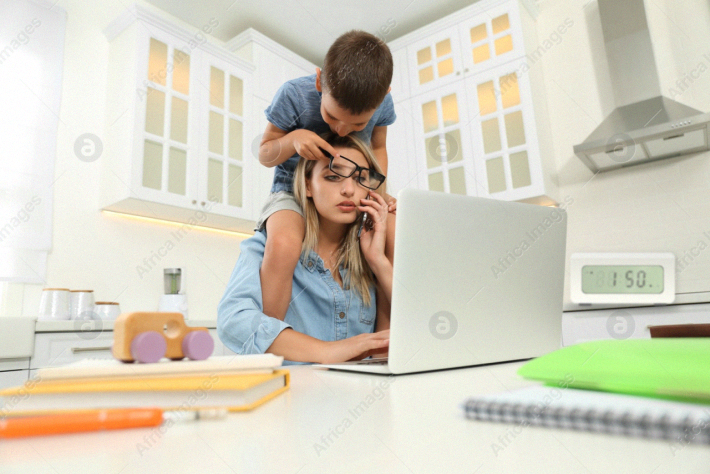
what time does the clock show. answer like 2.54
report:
1.50
